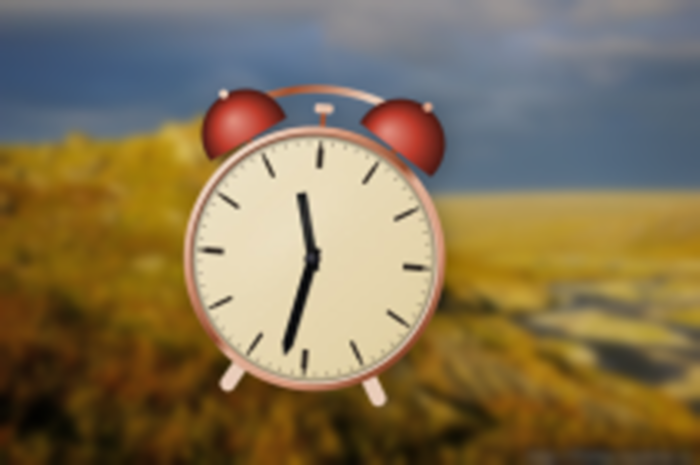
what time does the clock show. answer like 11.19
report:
11.32
